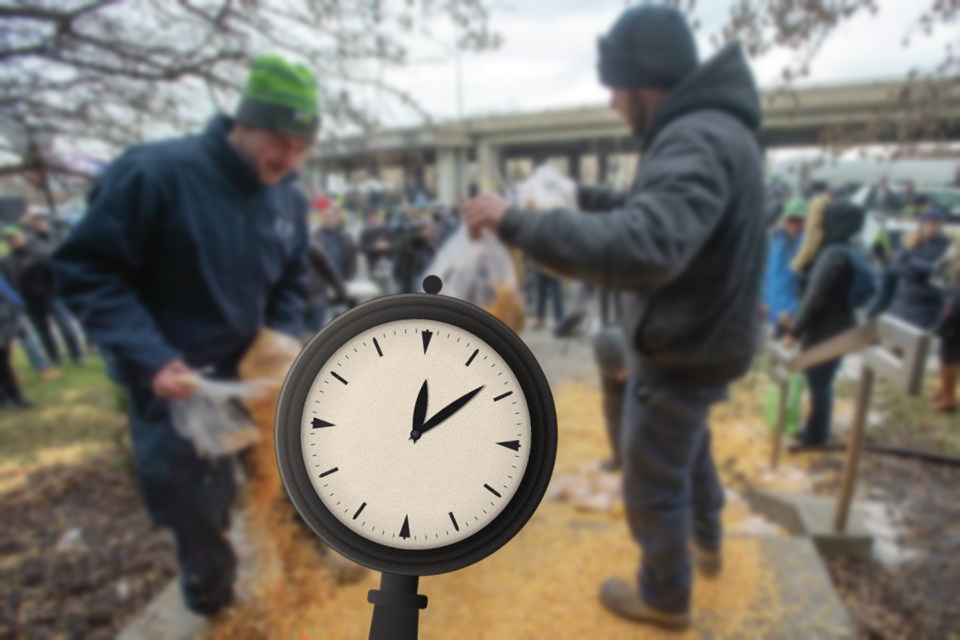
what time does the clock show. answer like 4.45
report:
12.08
